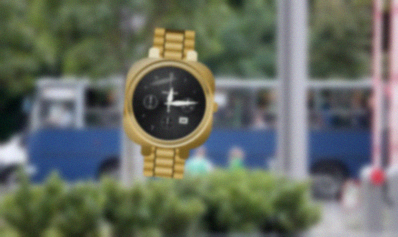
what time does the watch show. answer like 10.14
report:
12.14
